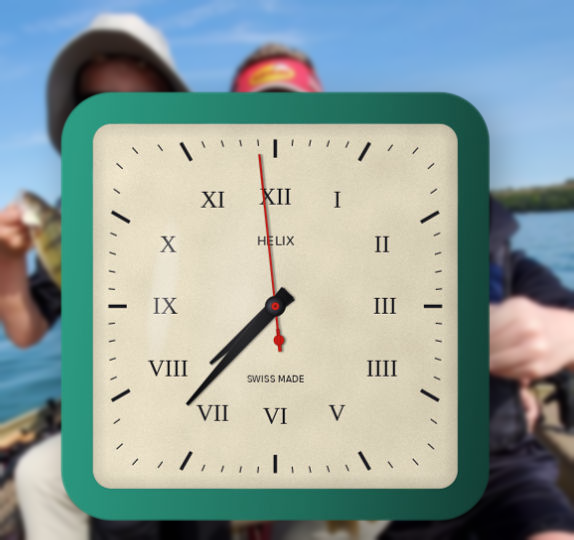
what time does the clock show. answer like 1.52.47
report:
7.36.59
